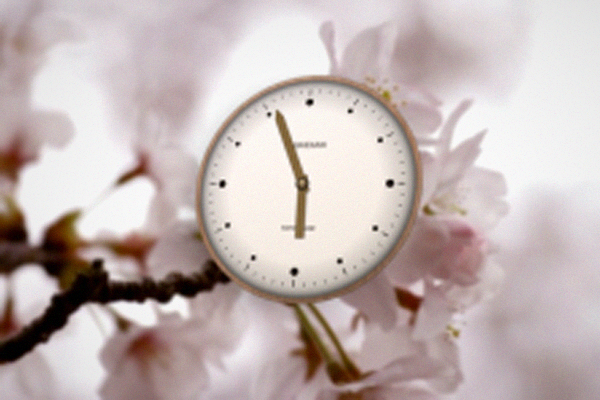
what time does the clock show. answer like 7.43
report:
5.56
